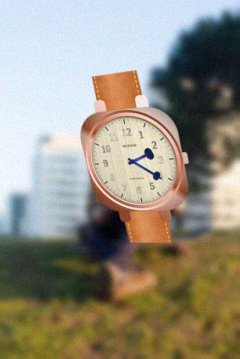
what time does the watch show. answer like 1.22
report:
2.21
